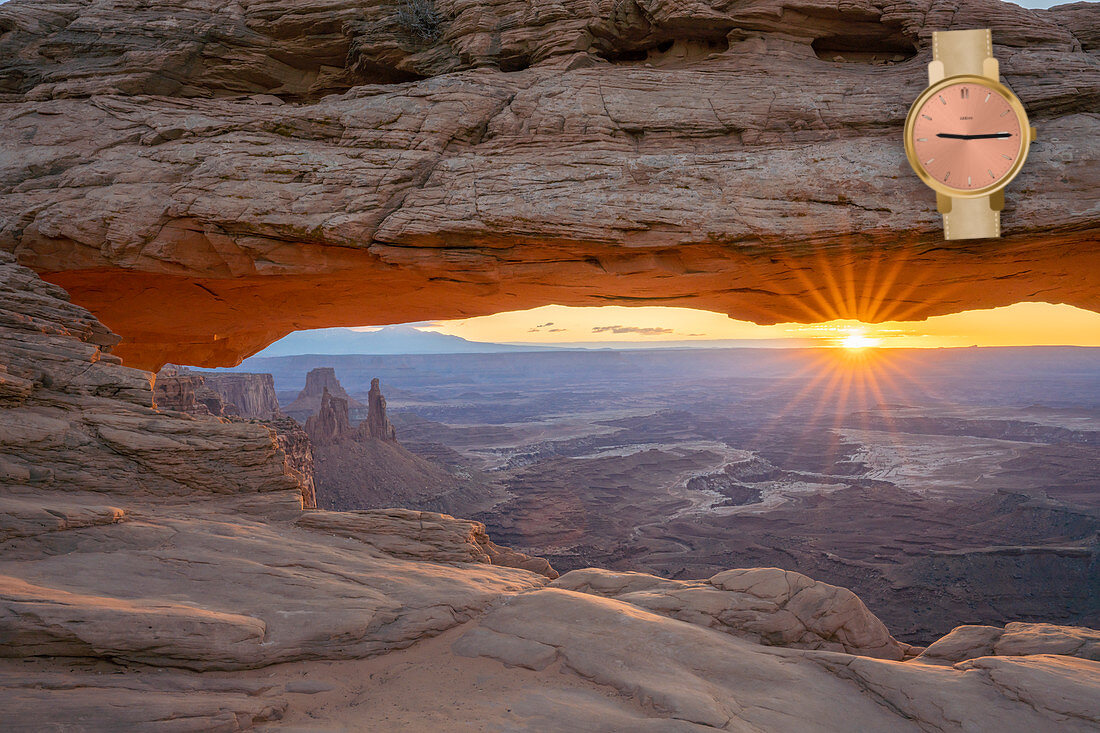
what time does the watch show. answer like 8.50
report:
9.15
